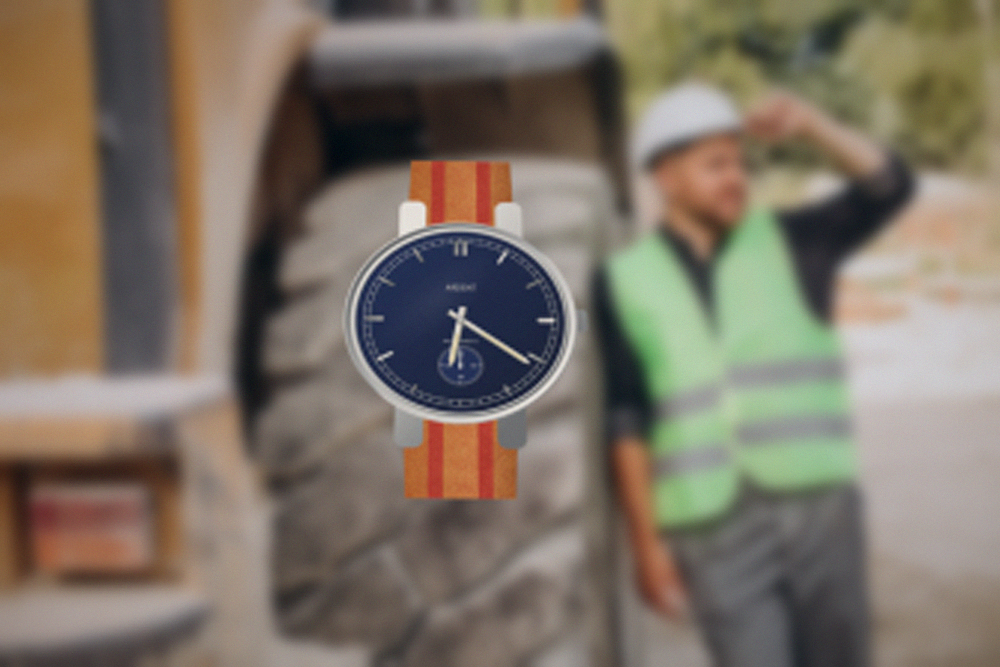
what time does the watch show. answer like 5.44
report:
6.21
